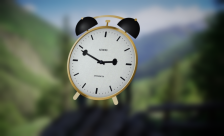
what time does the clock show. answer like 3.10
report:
2.49
